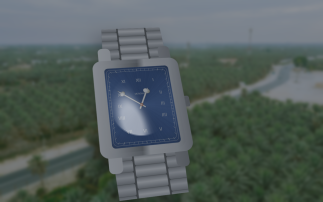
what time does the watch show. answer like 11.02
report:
12.51
